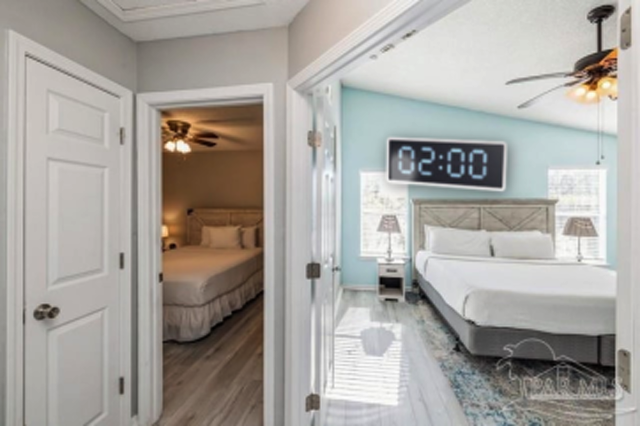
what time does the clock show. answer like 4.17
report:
2.00
